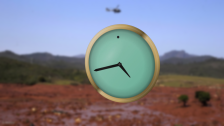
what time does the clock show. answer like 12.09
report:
4.43
